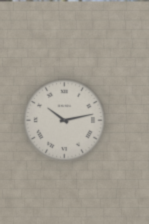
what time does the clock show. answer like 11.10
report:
10.13
